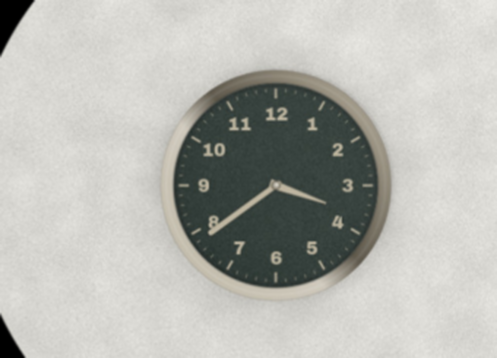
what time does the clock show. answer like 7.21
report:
3.39
